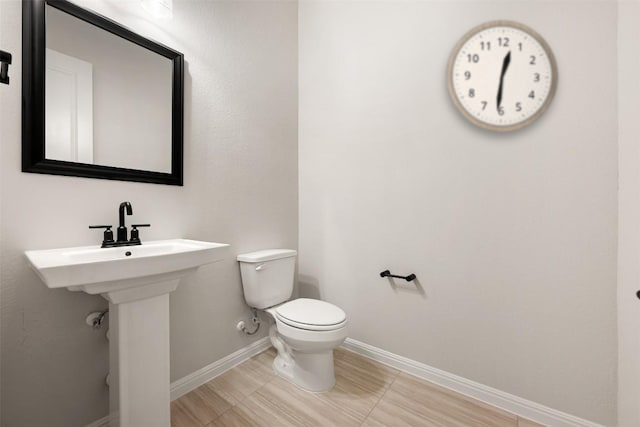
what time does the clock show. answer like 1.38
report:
12.31
